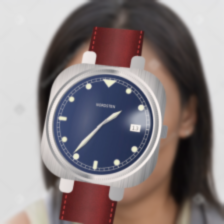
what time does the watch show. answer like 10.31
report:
1.36
